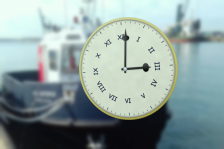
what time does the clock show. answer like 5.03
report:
3.01
